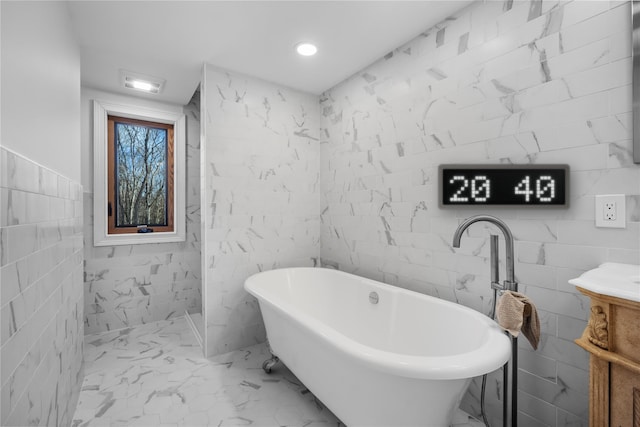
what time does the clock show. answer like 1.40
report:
20.40
